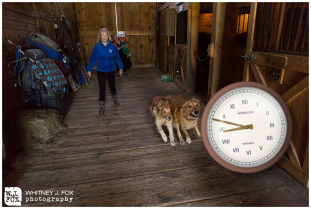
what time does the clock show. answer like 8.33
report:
8.48
